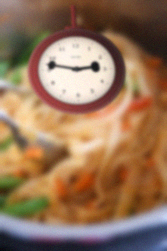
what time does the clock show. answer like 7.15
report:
2.47
